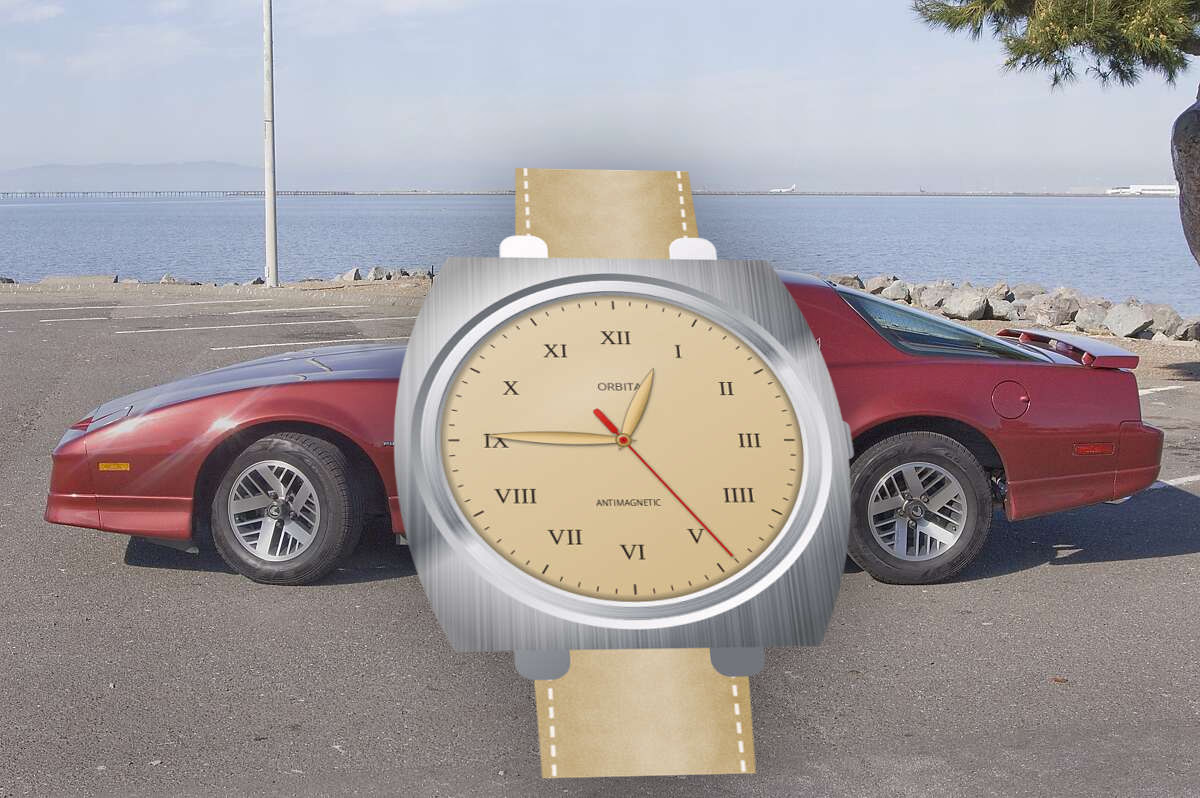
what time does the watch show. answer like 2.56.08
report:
12.45.24
